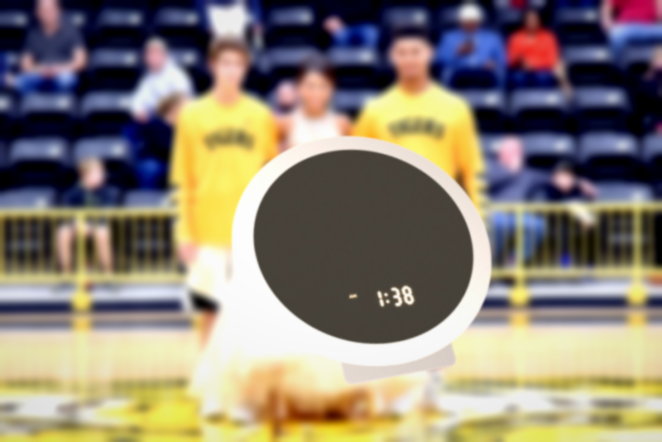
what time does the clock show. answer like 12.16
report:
1.38
